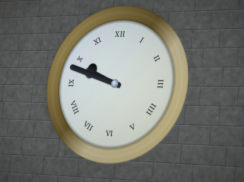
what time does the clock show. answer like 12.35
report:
9.48
